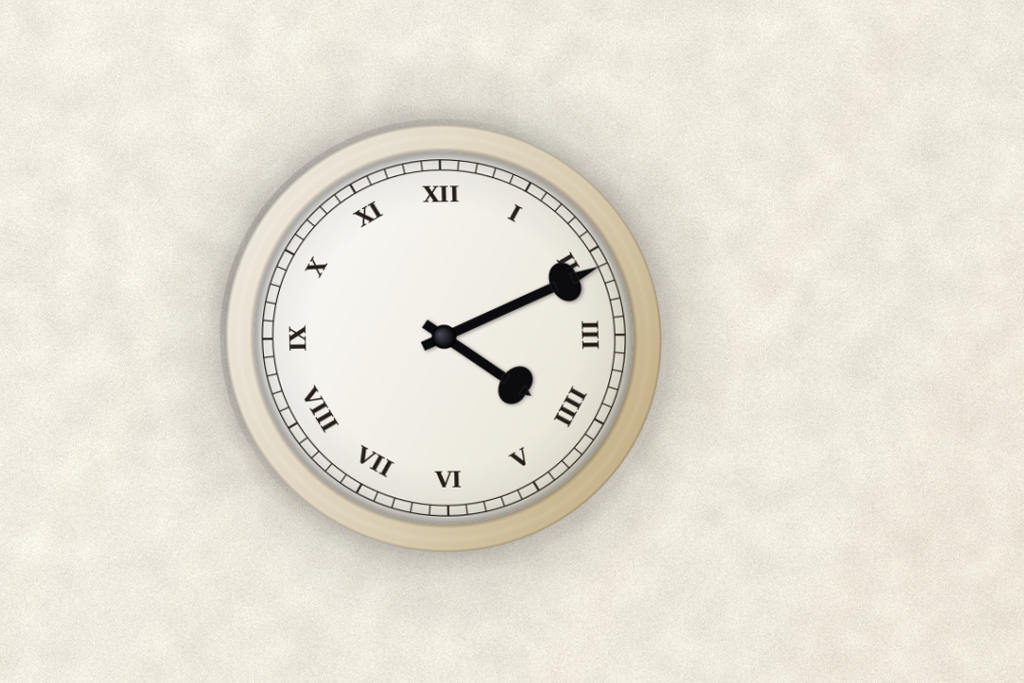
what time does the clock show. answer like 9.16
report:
4.11
